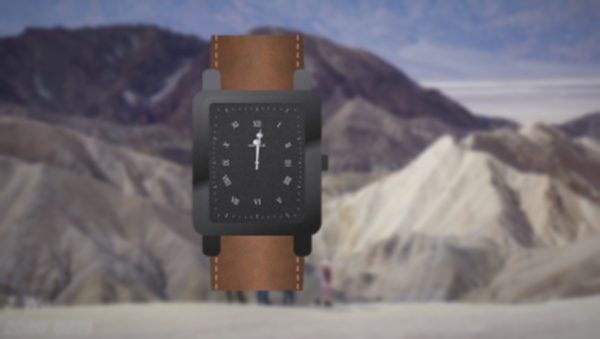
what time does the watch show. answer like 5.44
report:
12.01
